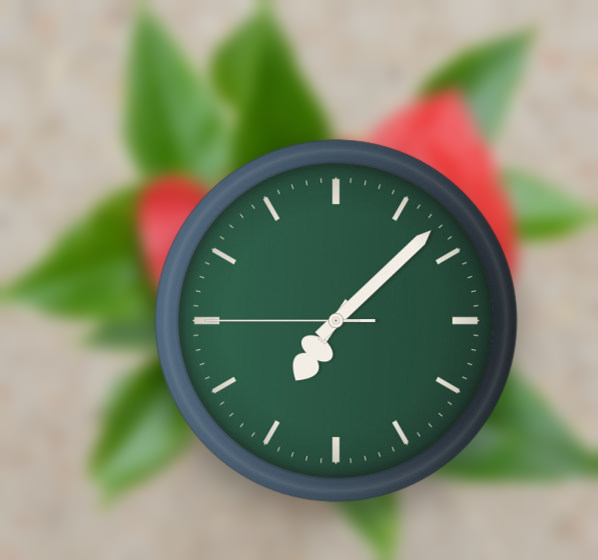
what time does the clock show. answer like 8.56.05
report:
7.07.45
